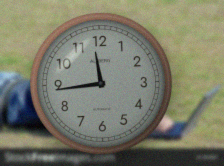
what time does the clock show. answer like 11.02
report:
11.44
